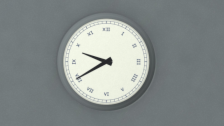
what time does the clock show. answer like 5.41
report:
9.40
